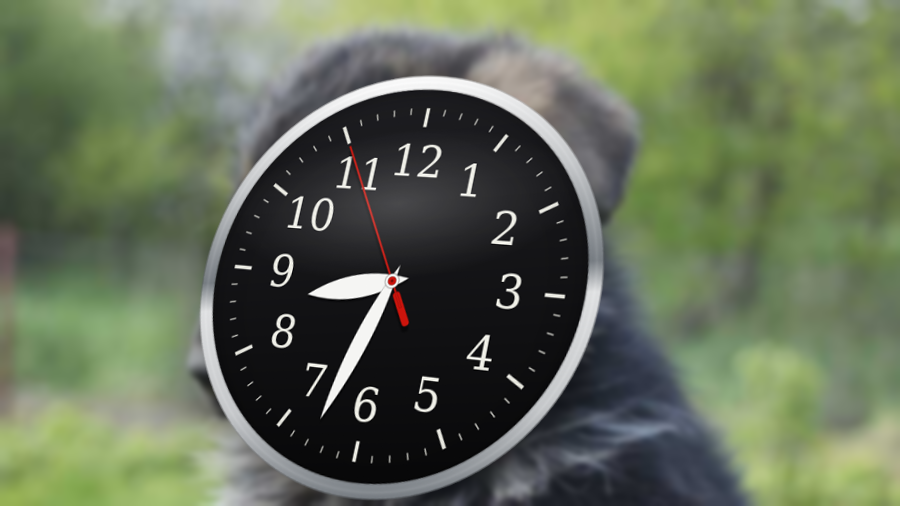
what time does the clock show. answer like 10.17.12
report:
8.32.55
